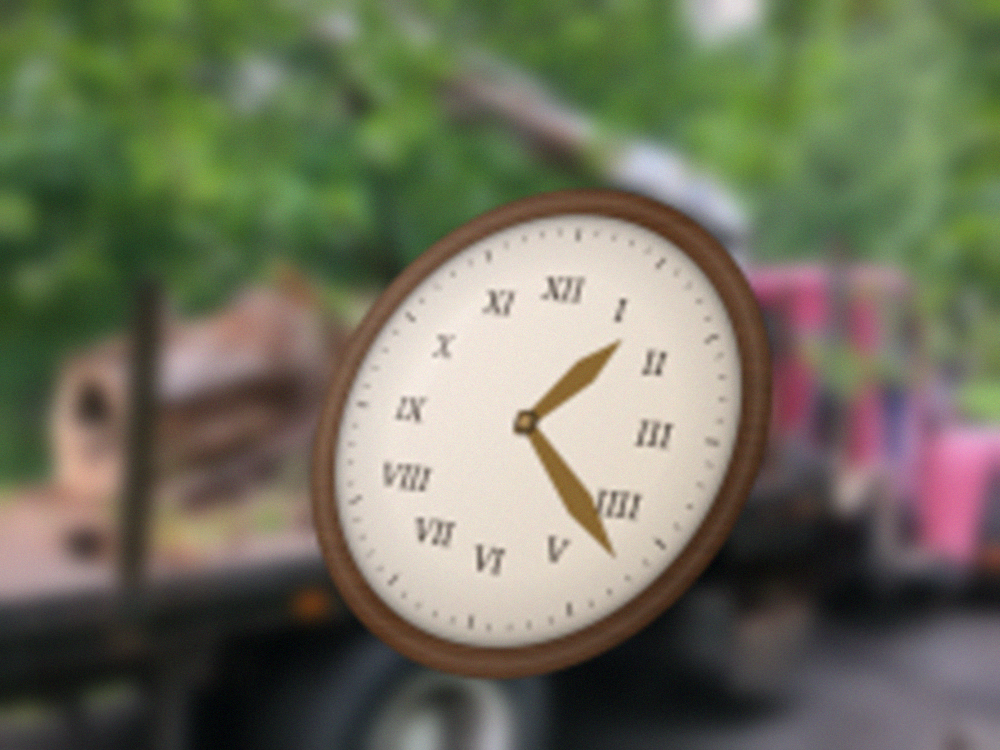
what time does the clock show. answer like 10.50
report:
1.22
